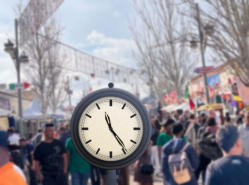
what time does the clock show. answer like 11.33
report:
11.24
